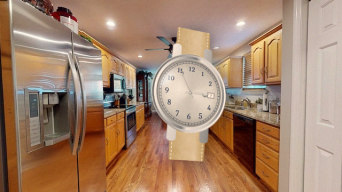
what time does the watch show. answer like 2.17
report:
2.55
